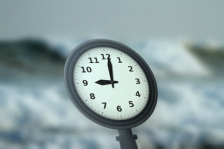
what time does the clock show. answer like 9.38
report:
9.01
